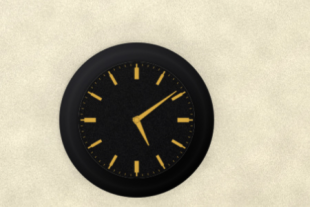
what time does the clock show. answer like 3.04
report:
5.09
